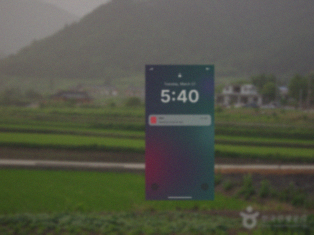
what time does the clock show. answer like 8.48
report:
5.40
